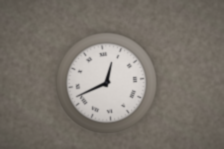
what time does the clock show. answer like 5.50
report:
12.42
